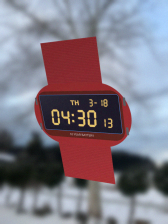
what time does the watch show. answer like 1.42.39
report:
4.30.13
